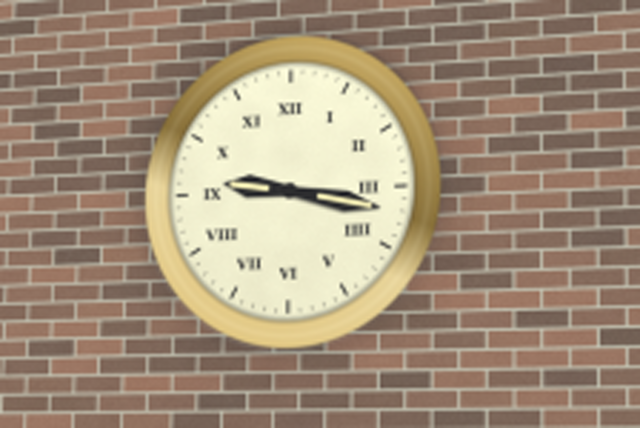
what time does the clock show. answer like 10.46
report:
9.17
